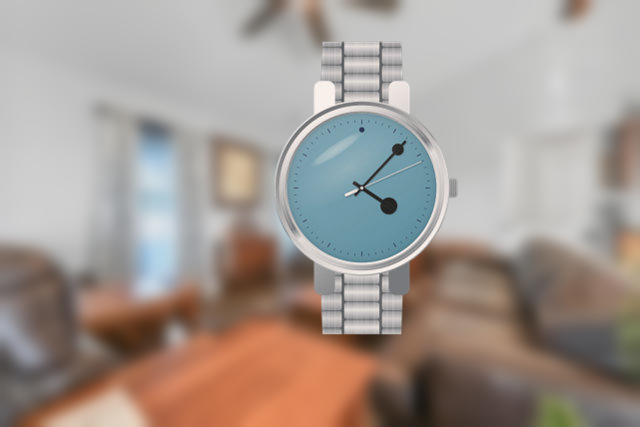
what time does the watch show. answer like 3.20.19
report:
4.07.11
